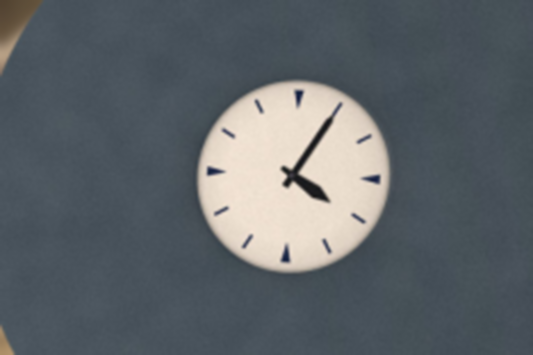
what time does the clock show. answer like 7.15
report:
4.05
